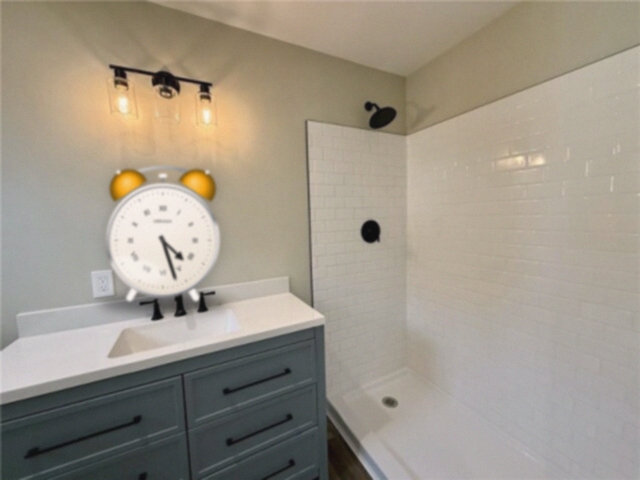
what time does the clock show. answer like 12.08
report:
4.27
